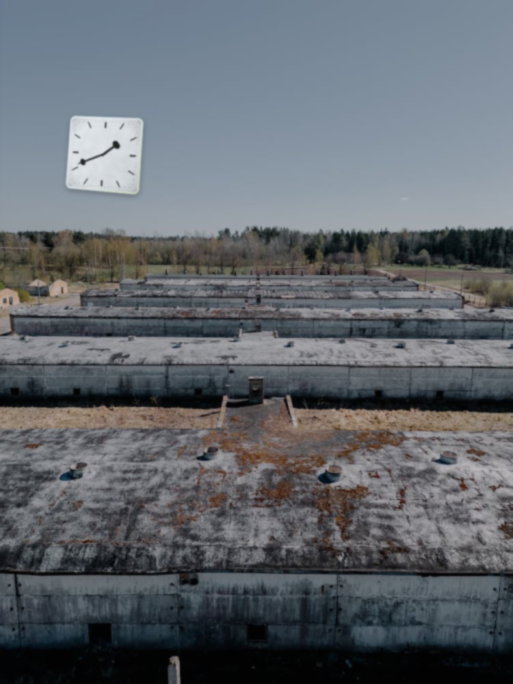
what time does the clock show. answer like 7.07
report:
1.41
